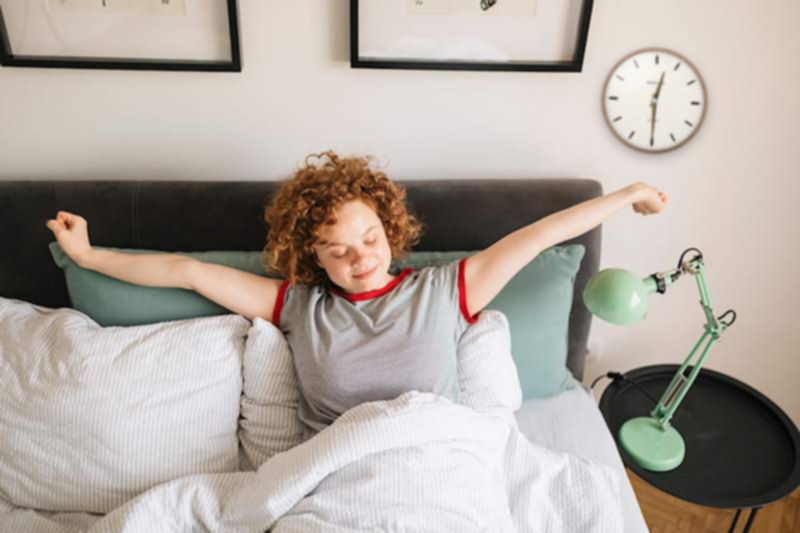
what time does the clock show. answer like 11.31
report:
12.30
